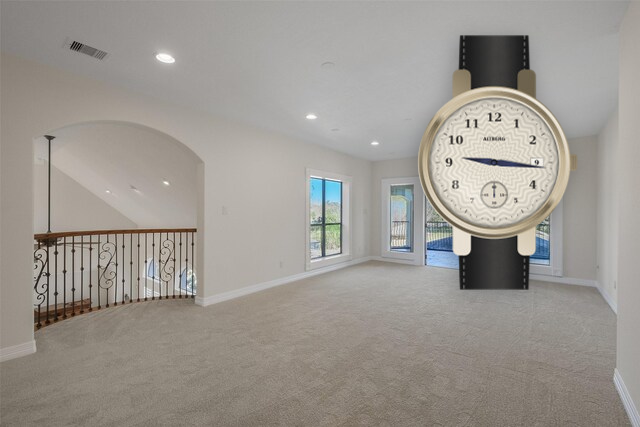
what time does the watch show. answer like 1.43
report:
9.16
